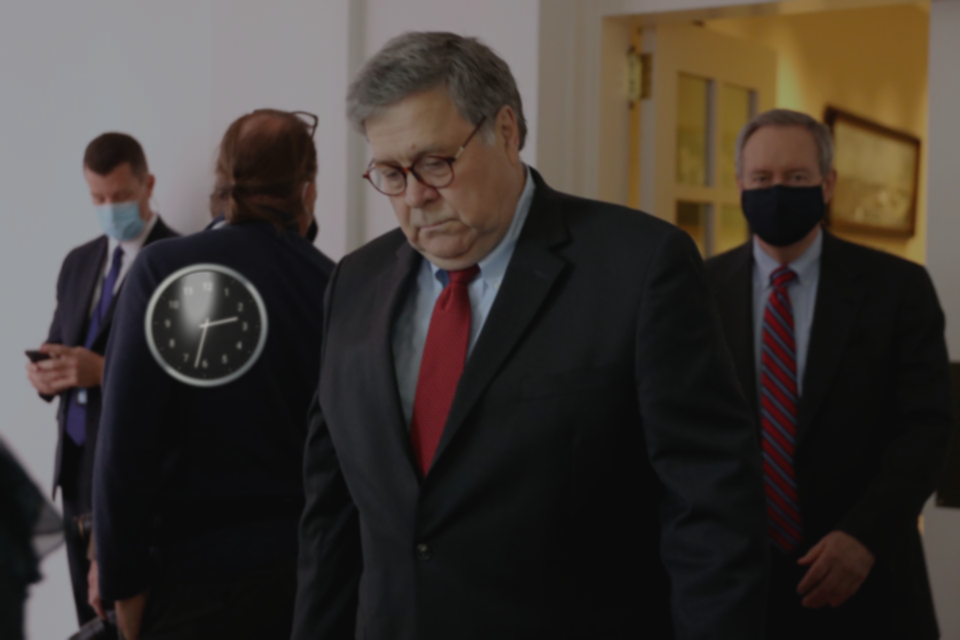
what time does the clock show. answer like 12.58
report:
2.32
